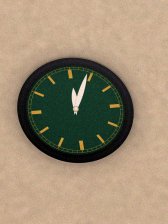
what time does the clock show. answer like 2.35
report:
12.04
